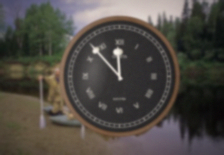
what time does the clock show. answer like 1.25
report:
11.53
